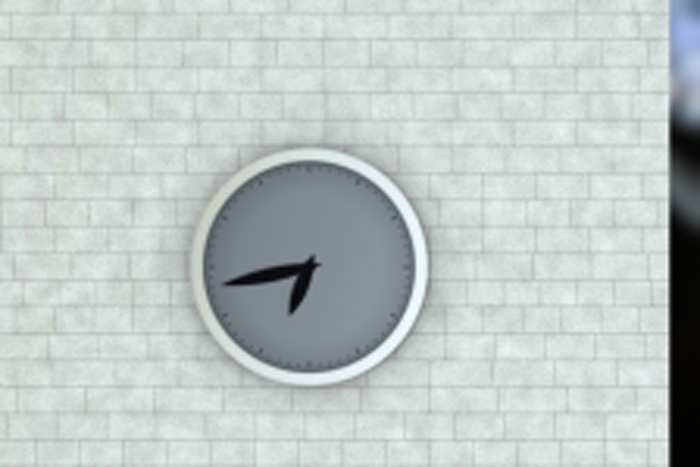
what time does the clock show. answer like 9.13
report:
6.43
